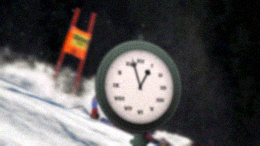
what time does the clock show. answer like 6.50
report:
12.57
